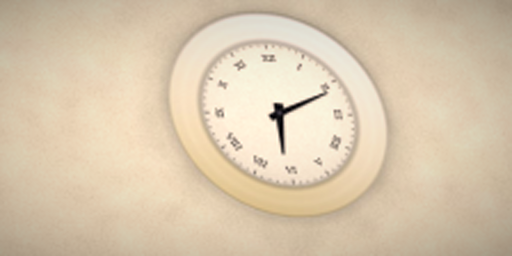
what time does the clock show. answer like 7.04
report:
6.11
